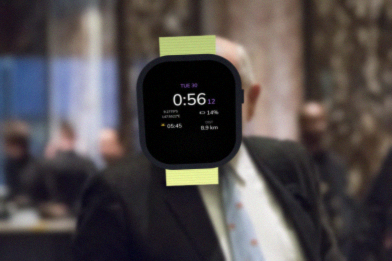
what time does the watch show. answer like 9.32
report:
0.56
